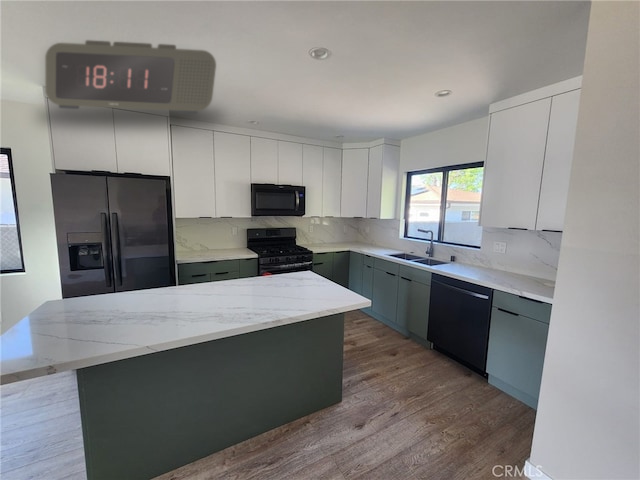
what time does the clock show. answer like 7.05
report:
18.11
